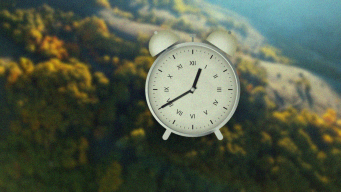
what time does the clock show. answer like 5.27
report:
12.40
